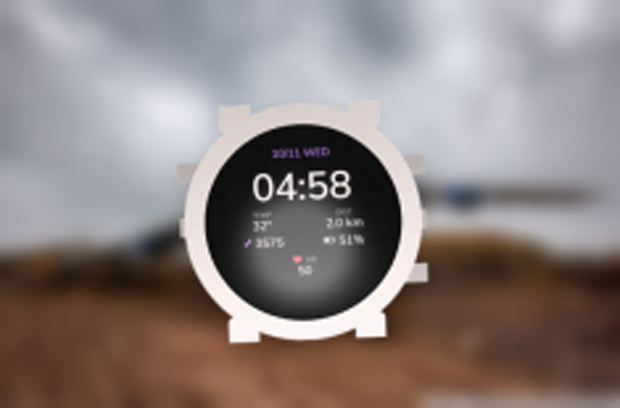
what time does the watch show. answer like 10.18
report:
4.58
